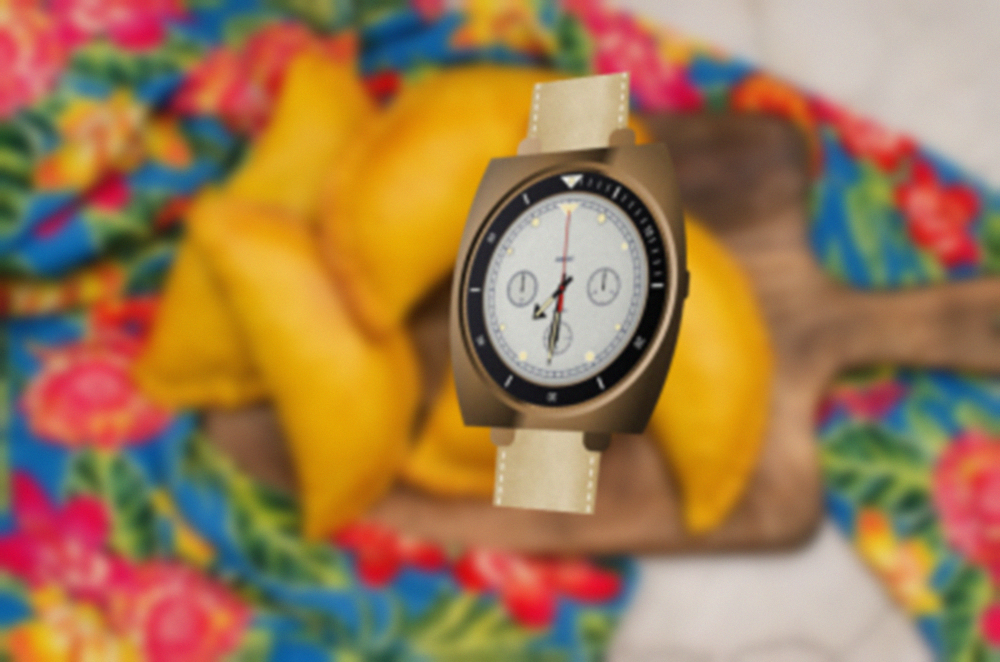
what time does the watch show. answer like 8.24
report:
7.31
